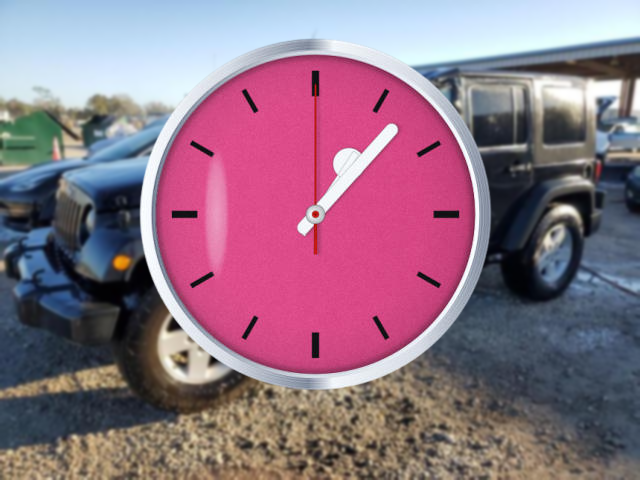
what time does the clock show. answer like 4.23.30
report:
1.07.00
